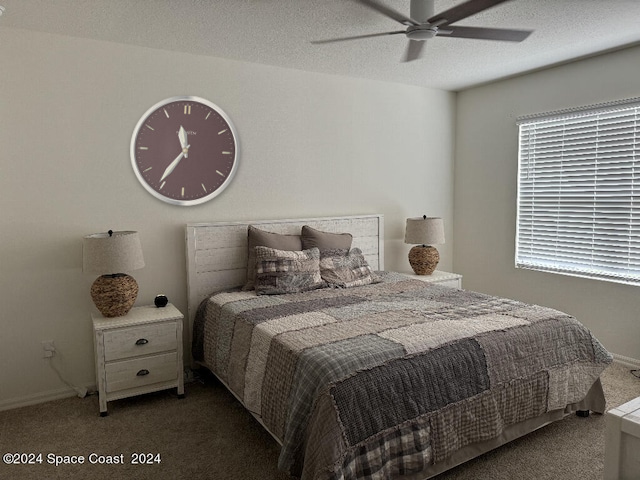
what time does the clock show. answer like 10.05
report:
11.36
